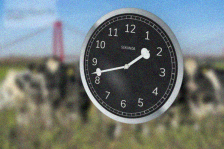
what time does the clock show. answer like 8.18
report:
1.42
